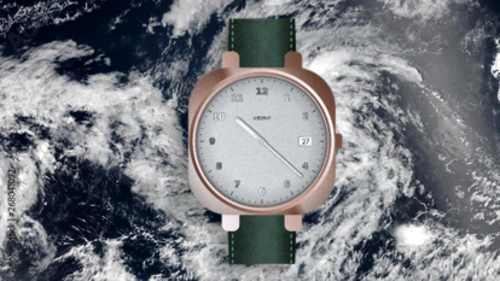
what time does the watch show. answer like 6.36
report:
10.22
